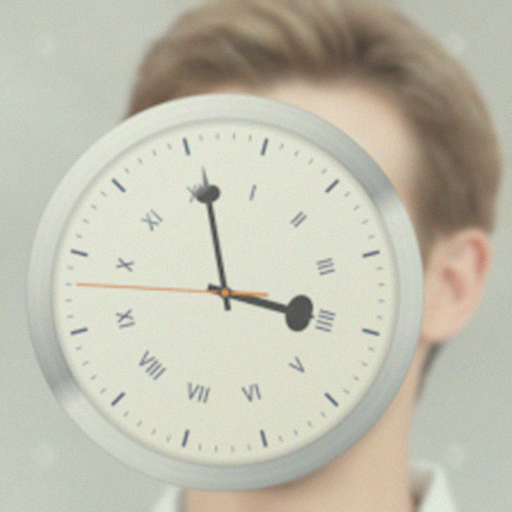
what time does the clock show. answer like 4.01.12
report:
4.00.48
